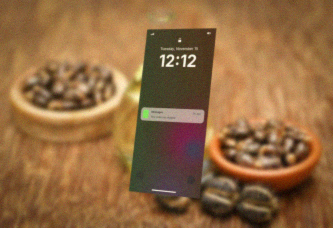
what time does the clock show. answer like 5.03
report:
12.12
